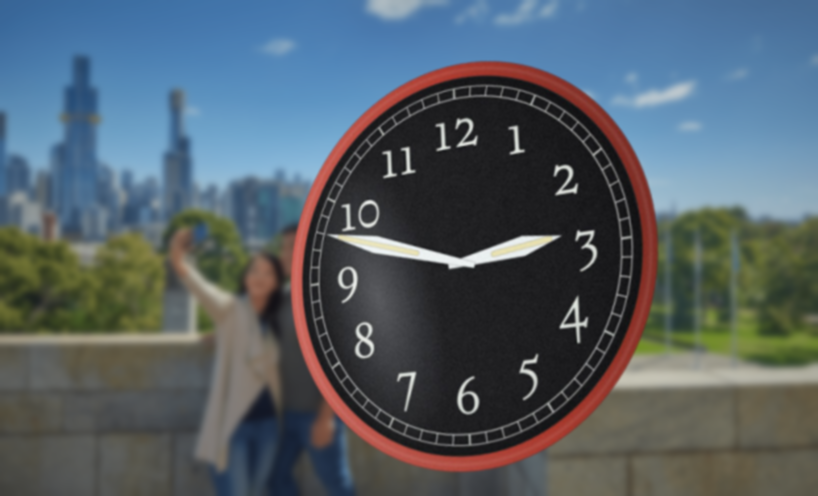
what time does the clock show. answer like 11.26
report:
2.48
